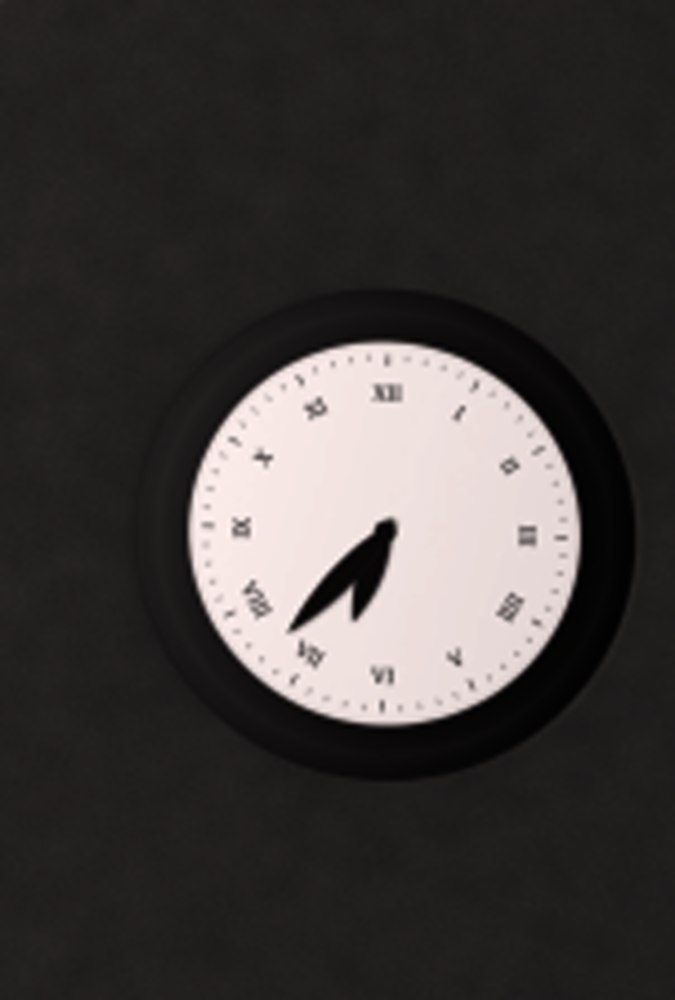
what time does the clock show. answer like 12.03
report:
6.37
